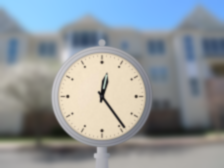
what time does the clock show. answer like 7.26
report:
12.24
